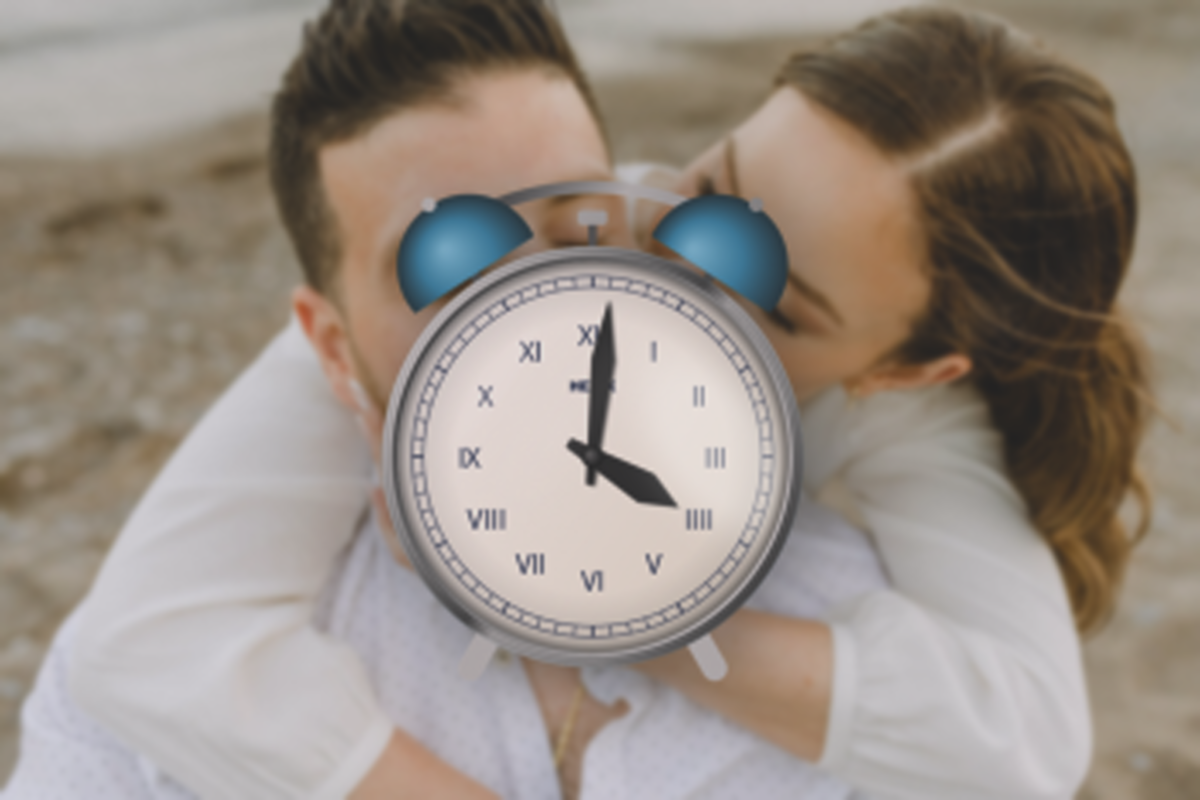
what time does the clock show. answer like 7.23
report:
4.01
